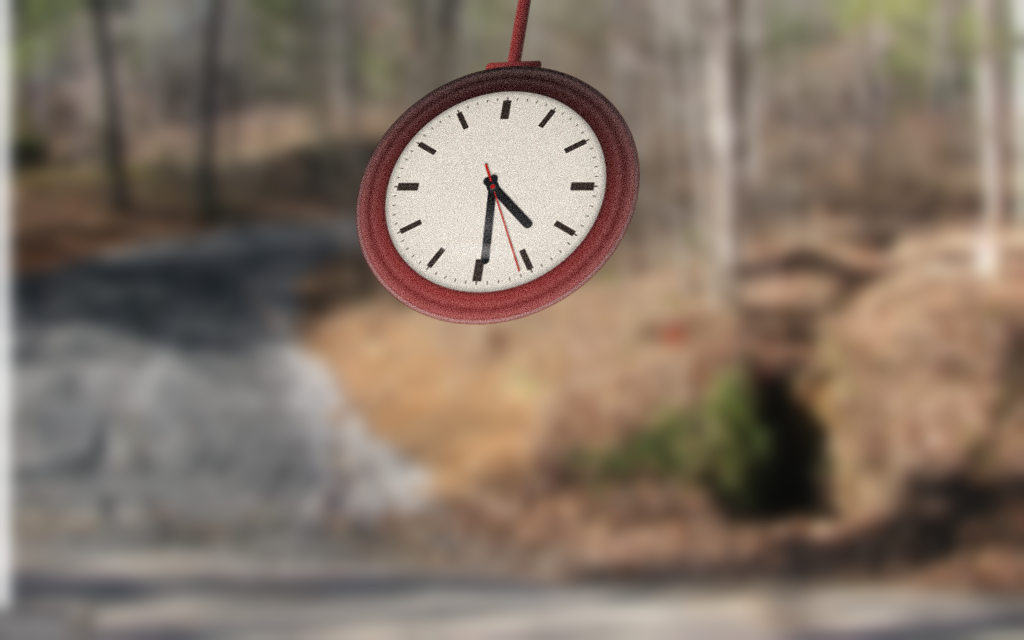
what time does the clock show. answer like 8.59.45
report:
4.29.26
